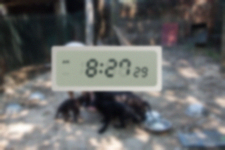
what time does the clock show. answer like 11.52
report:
8.27
